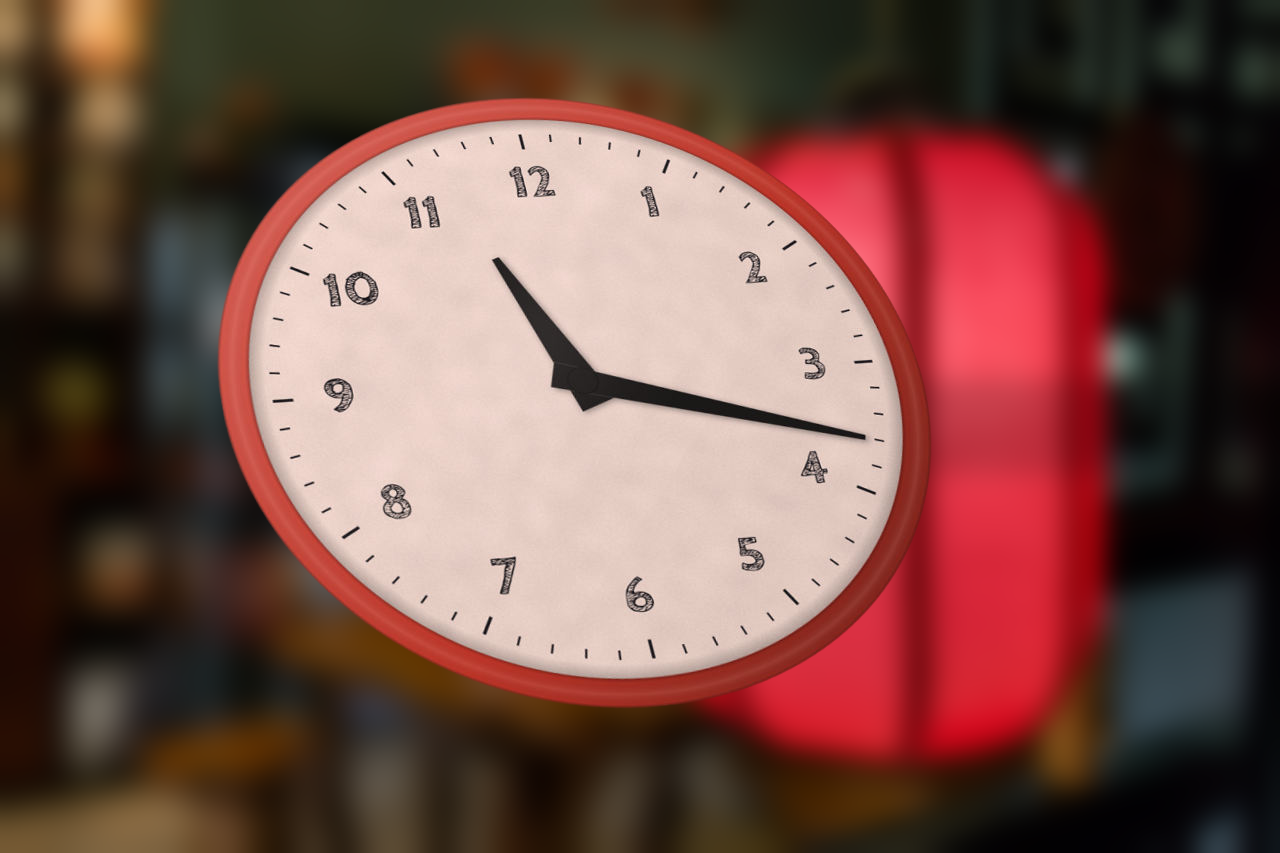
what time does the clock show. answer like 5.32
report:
11.18
